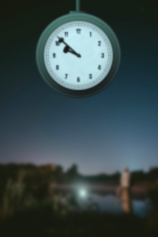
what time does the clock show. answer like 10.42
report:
9.52
